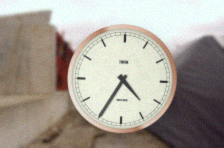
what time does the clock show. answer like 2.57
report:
4.35
